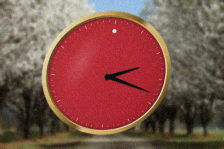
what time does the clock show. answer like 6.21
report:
2.18
